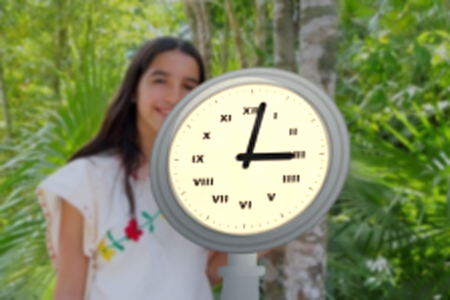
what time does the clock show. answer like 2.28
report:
3.02
